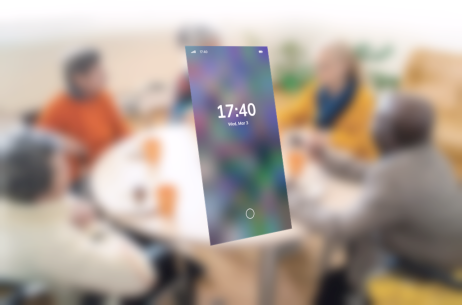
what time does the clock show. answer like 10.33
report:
17.40
